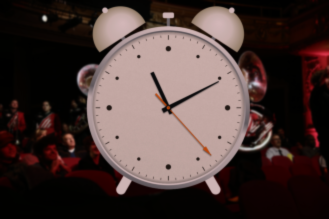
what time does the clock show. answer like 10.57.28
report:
11.10.23
